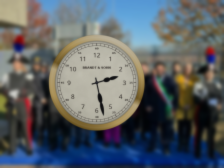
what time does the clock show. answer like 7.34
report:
2.28
